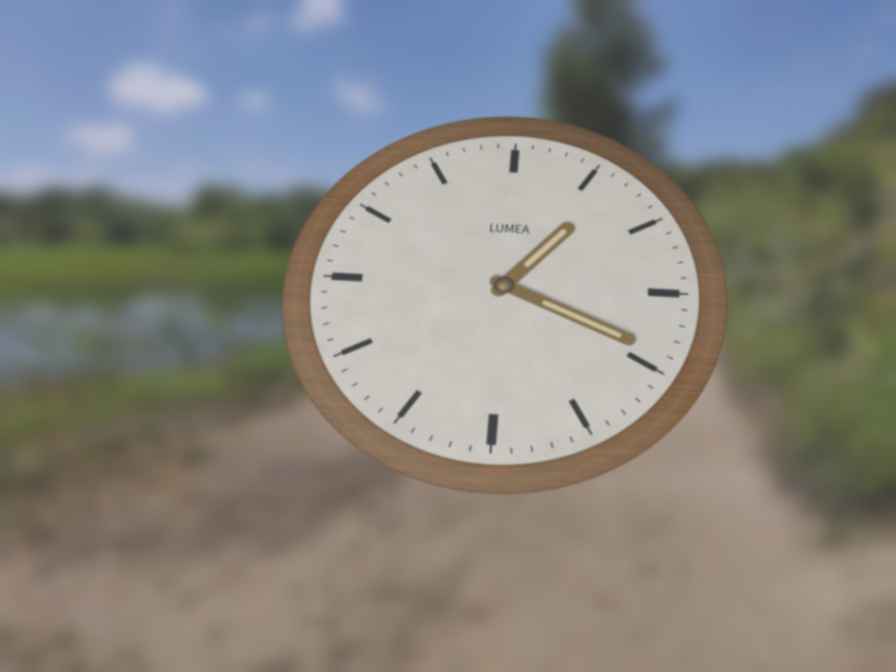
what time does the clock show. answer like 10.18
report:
1.19
